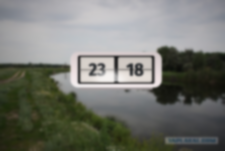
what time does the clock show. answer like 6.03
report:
23.18
